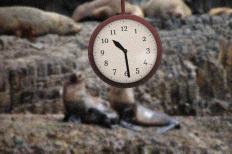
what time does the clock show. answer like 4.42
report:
10.29
